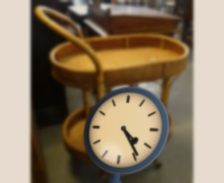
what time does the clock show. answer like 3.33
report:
4.24
